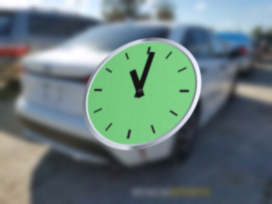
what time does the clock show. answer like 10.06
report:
11.01
